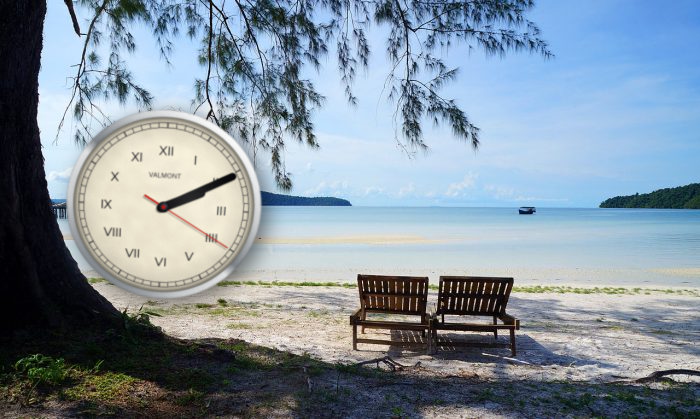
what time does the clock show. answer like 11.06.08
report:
2.10.20
